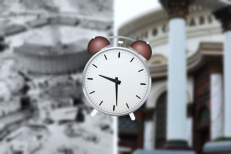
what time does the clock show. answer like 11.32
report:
9.29
